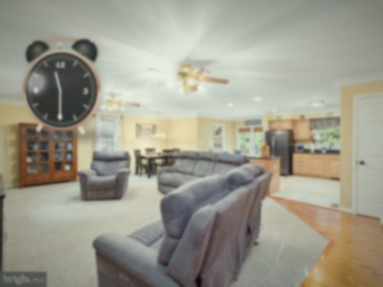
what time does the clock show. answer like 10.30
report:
11.30
